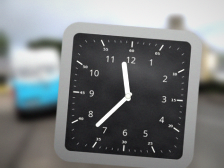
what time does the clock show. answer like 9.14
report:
11.37
